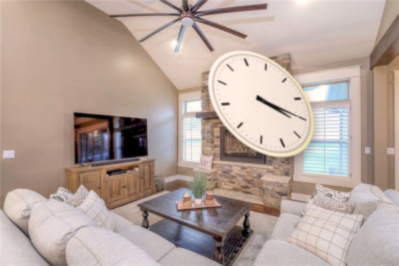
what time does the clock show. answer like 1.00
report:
4.20
